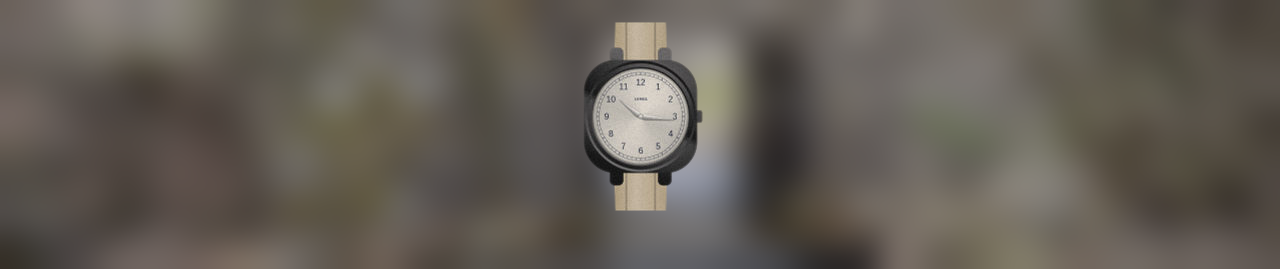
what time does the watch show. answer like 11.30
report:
10.16
